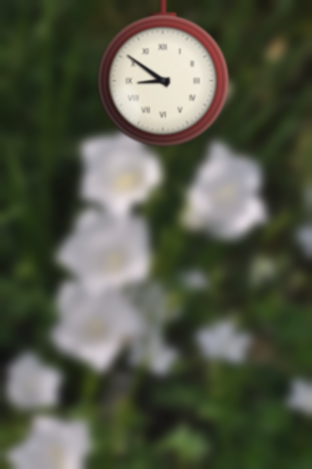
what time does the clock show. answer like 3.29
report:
8.51
